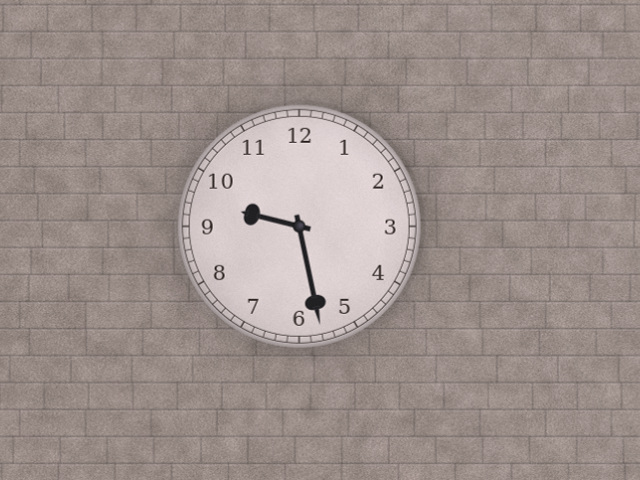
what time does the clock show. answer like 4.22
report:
9.28
